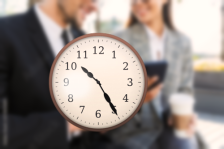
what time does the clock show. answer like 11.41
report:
10.25
